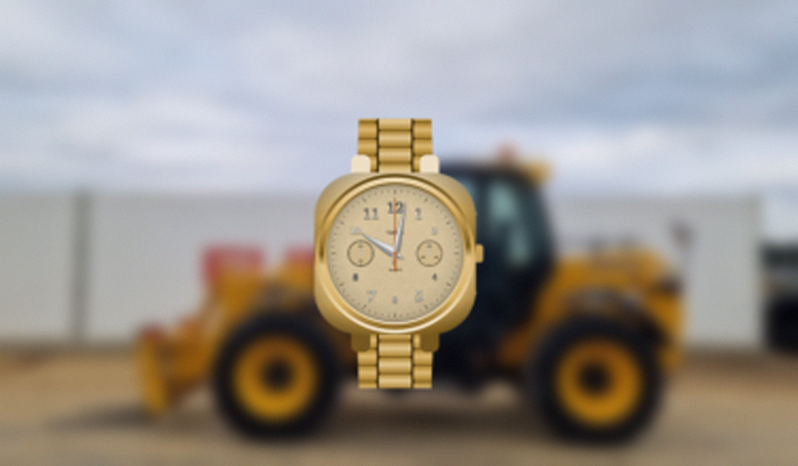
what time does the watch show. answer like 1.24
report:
10.02
